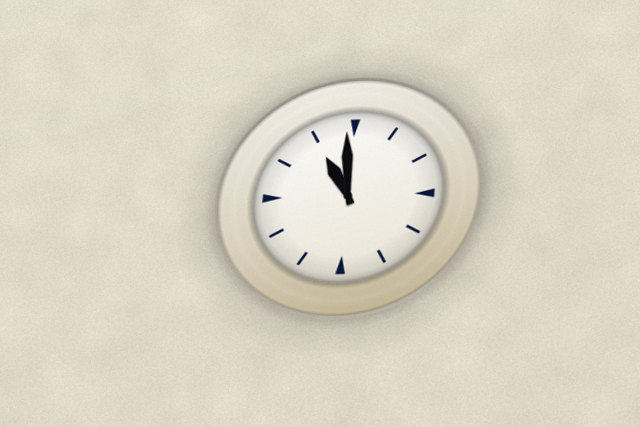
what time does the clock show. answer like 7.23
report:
10.59
